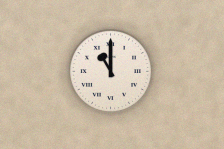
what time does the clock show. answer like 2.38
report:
11.00
